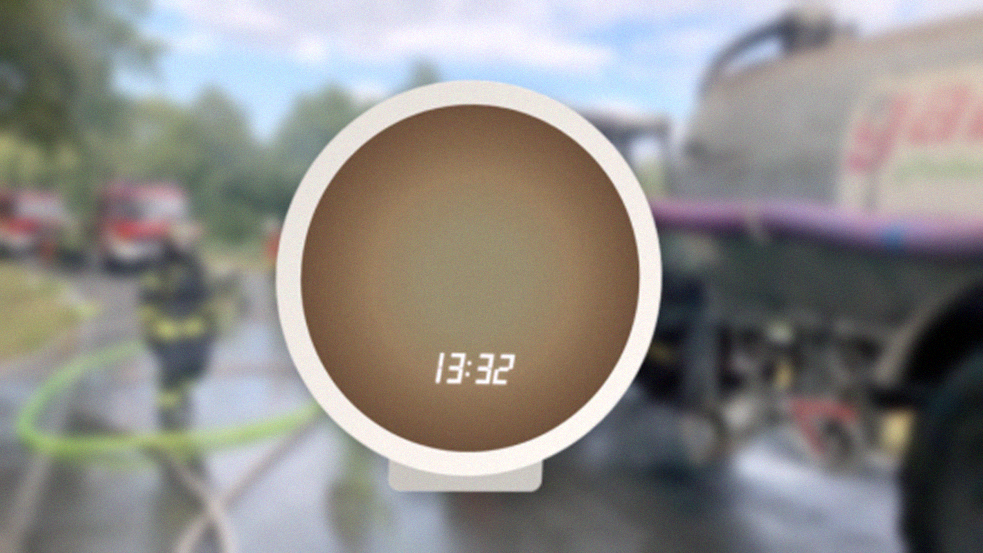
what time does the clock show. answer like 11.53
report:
13.32
